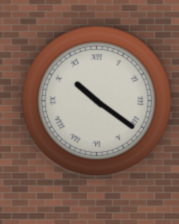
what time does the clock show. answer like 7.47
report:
10.21
